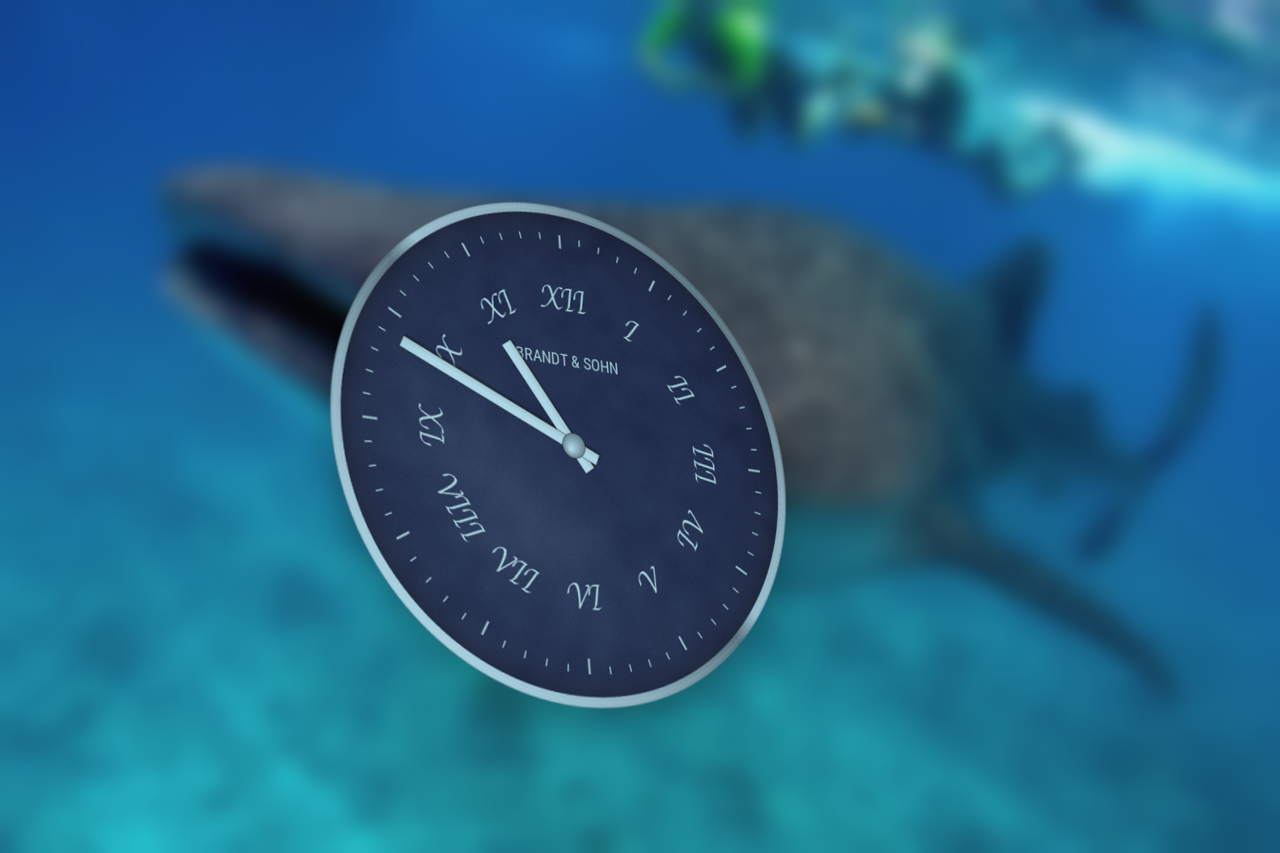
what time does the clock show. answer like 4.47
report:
10.49
